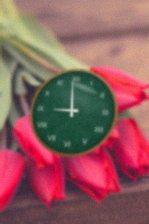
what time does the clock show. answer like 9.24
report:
8.59
